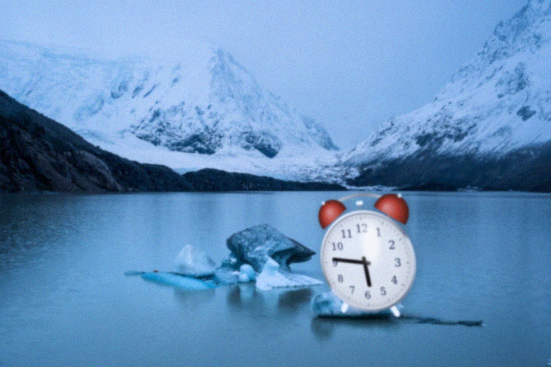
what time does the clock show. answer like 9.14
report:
5.46
